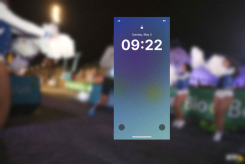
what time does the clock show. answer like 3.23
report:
9.22
